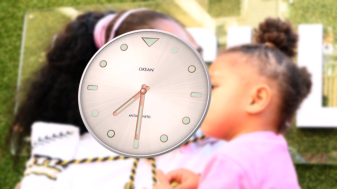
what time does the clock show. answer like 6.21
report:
7.30
